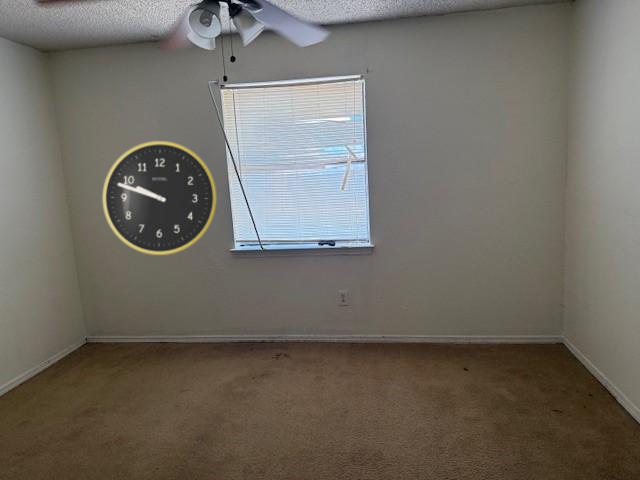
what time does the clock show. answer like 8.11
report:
9.48
